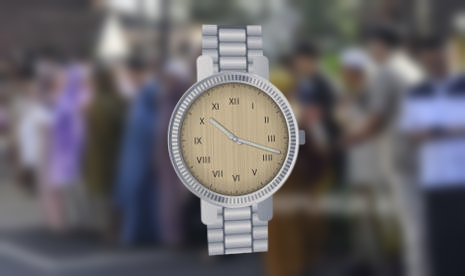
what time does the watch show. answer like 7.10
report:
10.18
